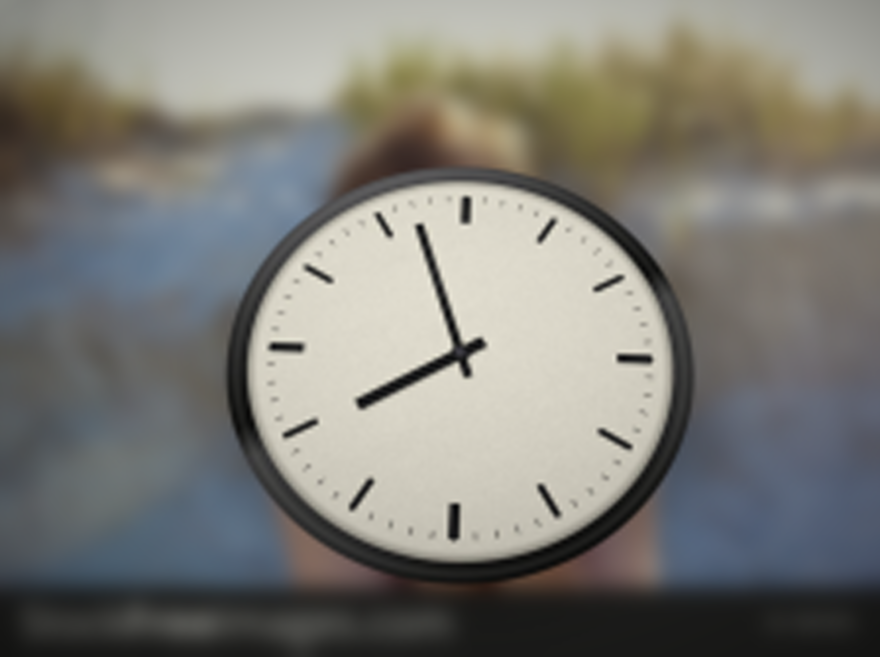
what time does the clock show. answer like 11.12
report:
7.57
